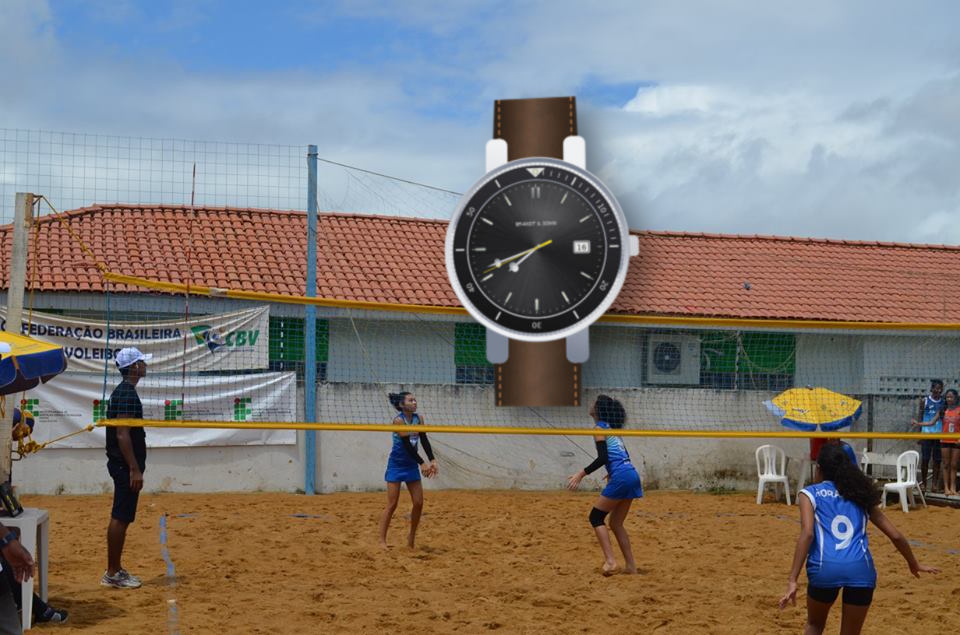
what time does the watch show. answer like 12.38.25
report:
7.41.41
